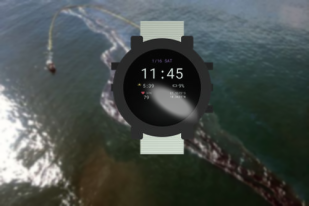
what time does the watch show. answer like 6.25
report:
11.45
